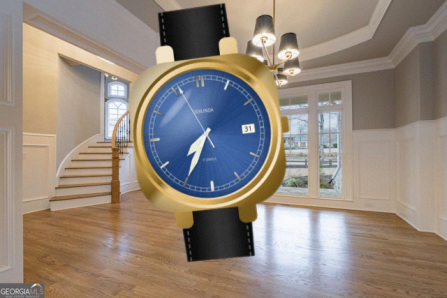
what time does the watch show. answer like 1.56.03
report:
7.34.56
